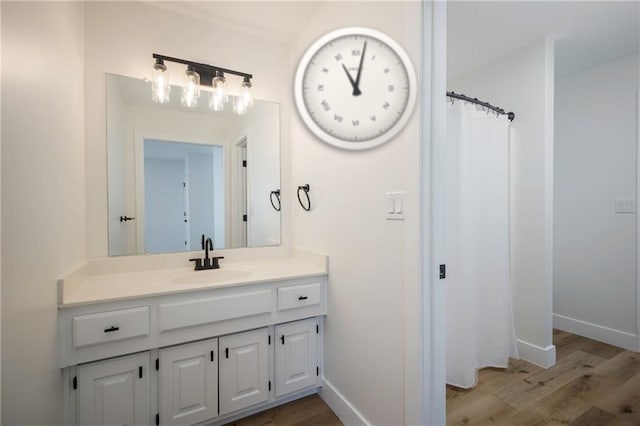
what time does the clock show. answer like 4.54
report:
11.02
